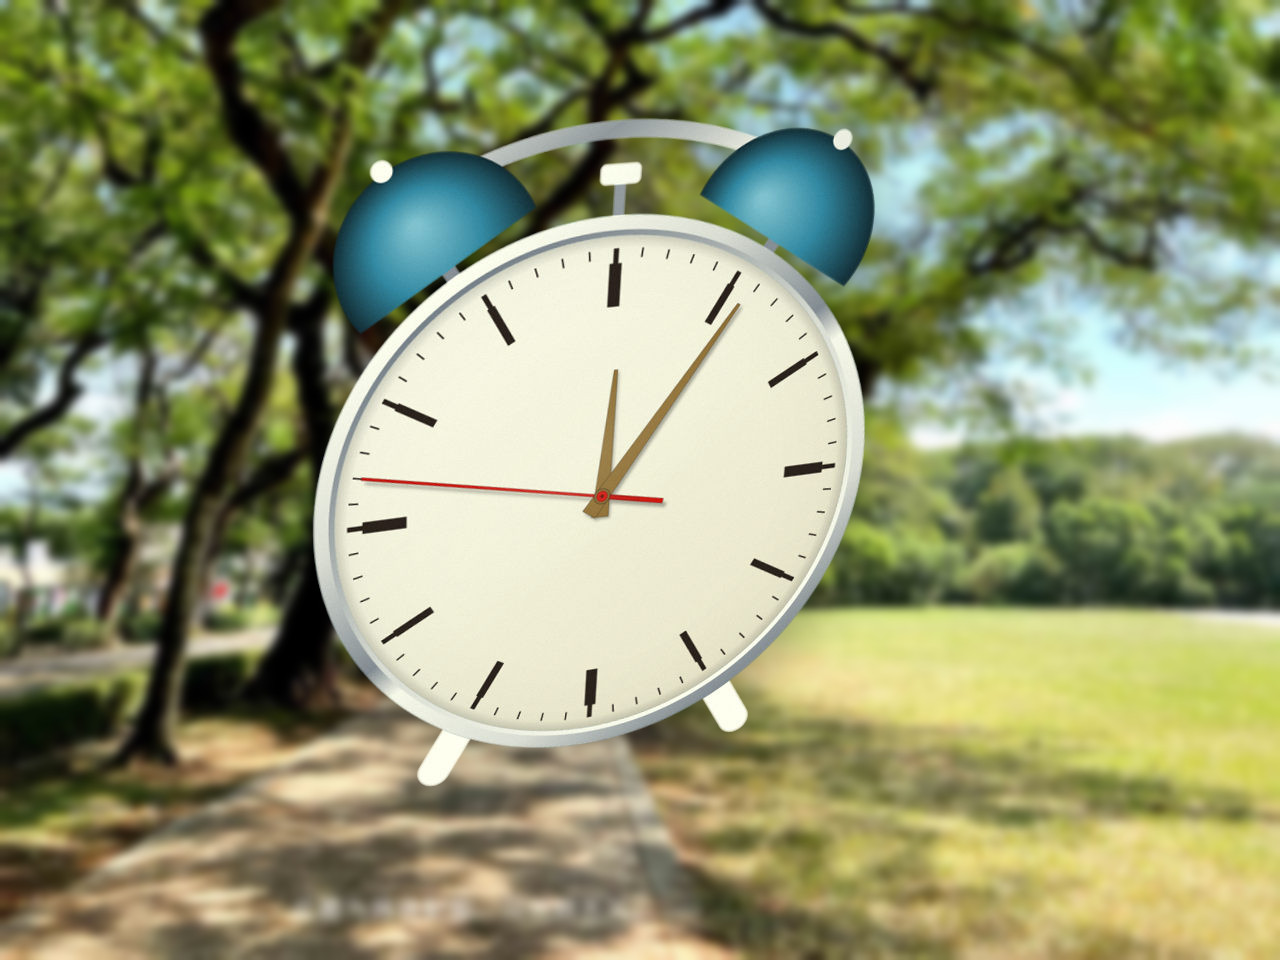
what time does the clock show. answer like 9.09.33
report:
12.05.47
